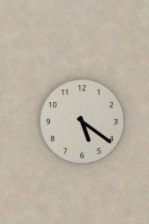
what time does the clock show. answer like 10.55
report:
5.21
